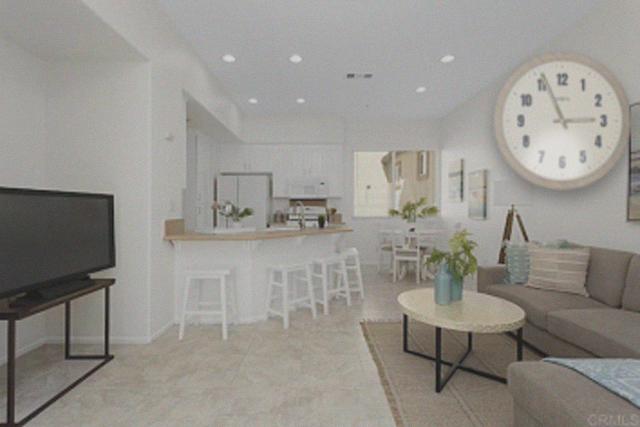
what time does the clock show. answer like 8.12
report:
2.56
